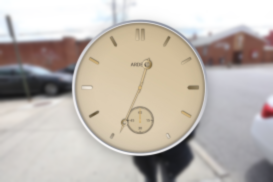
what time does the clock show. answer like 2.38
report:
12.34
